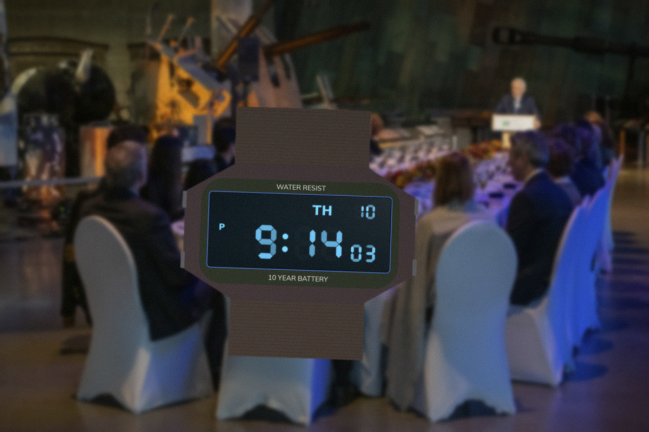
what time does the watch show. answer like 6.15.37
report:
9.14.03
